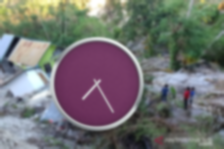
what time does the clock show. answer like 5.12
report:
7.25
